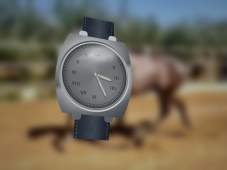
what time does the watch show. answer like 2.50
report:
3.25
